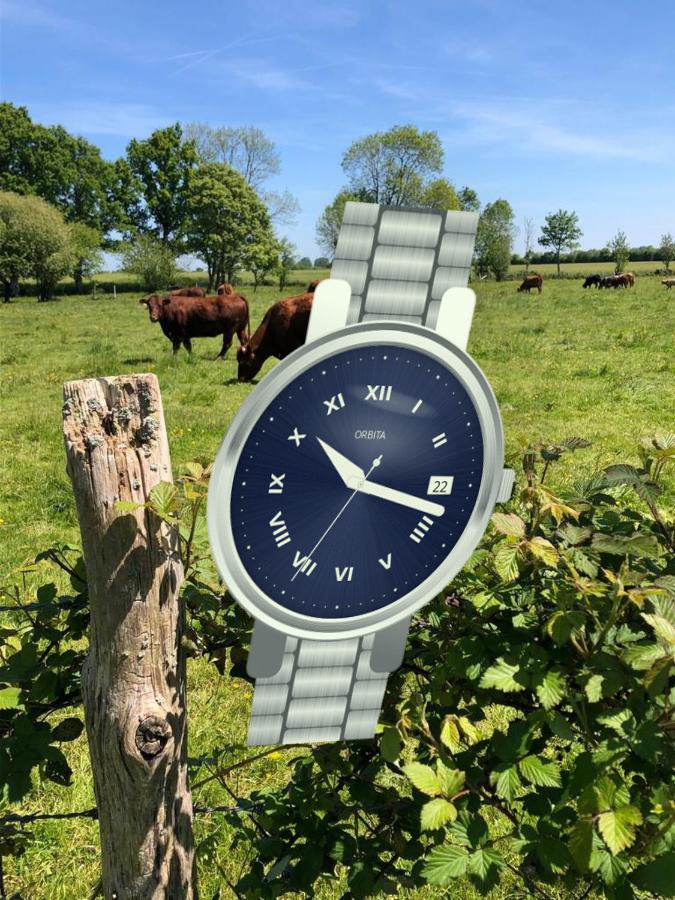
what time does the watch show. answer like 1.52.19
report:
10.17.35
